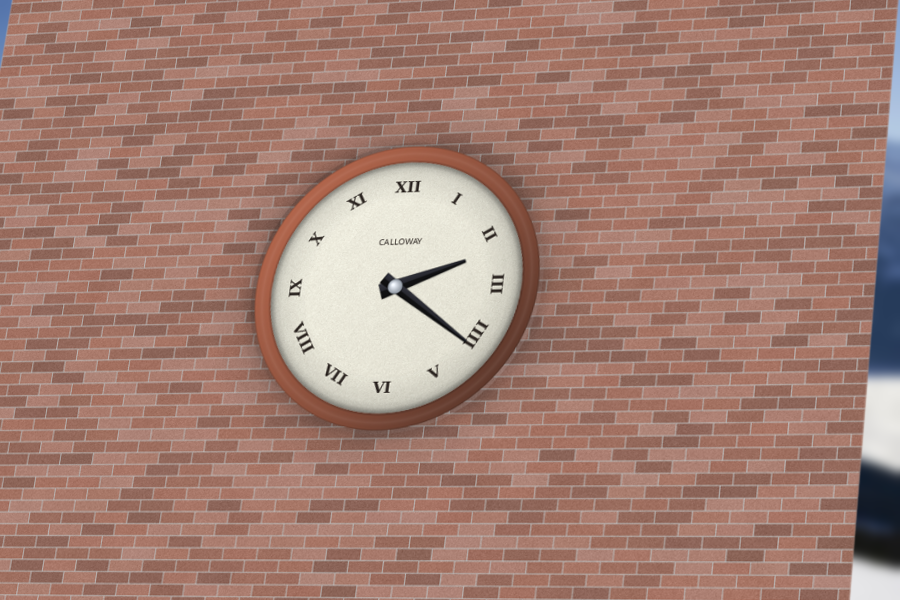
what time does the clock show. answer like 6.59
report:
2.21
